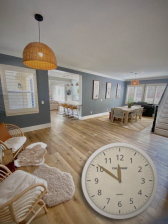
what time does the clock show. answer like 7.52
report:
11.51
